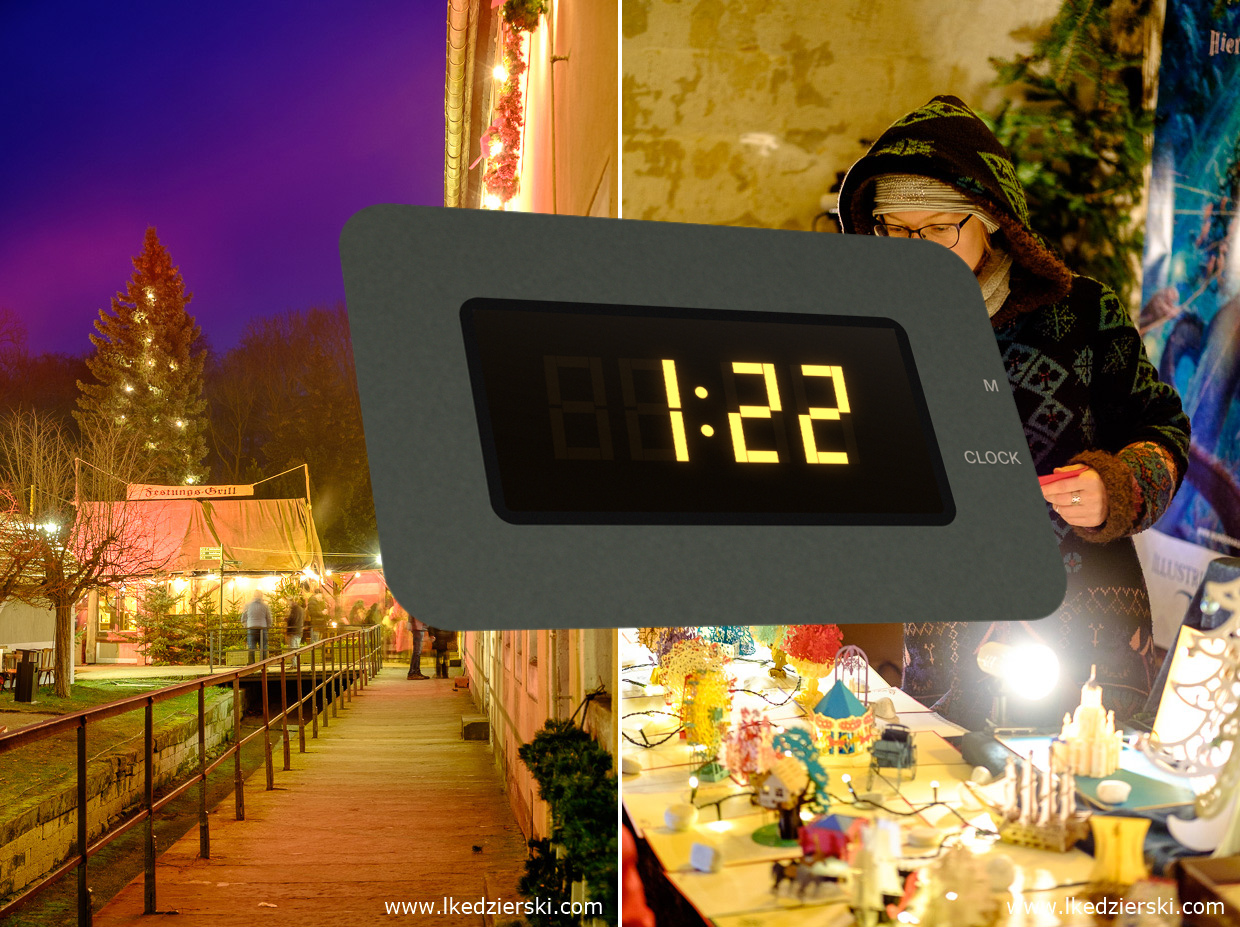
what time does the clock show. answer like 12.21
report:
1.22
